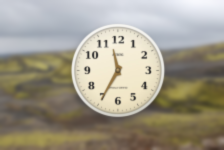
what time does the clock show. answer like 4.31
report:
11.35
